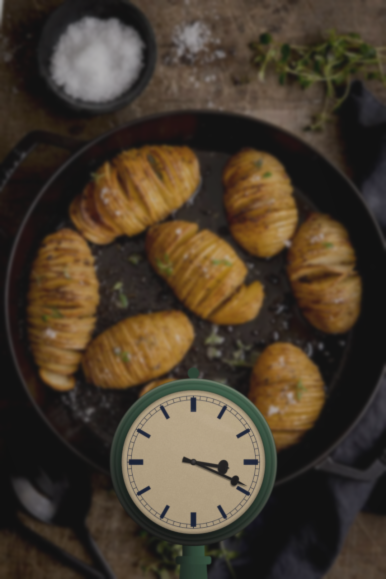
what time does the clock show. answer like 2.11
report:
3.19
